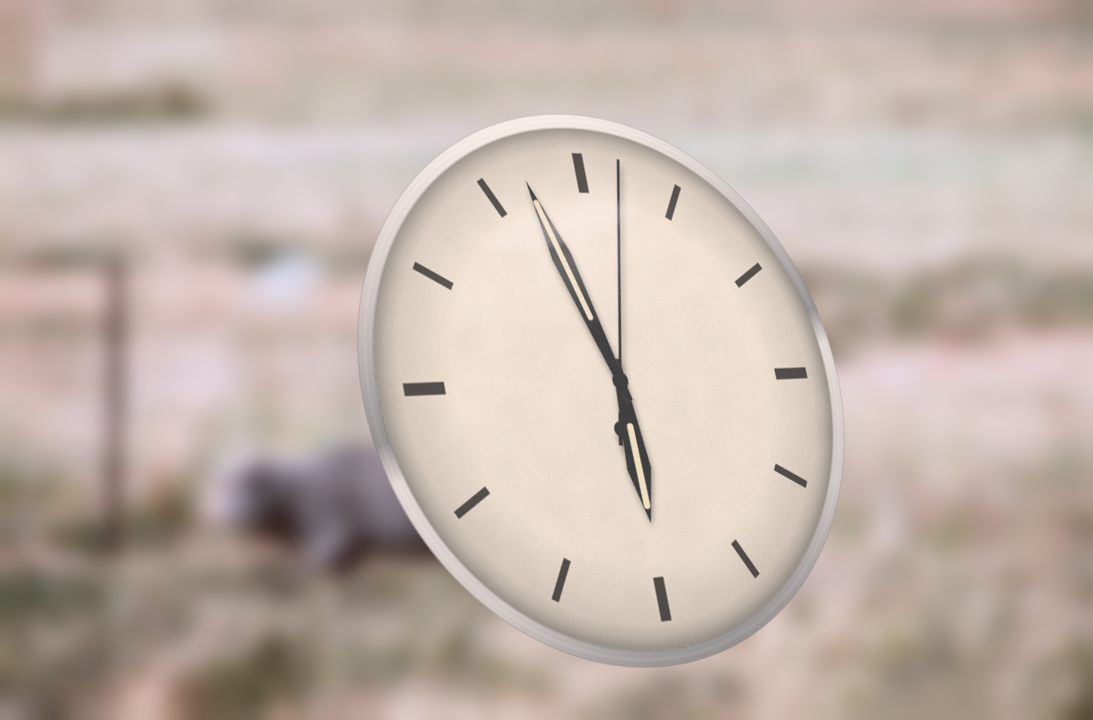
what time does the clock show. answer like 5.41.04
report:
5.57.02
